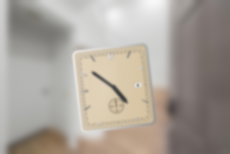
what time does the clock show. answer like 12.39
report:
4.52
